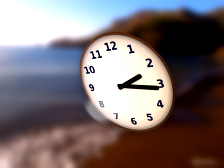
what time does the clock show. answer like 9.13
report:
2.16
